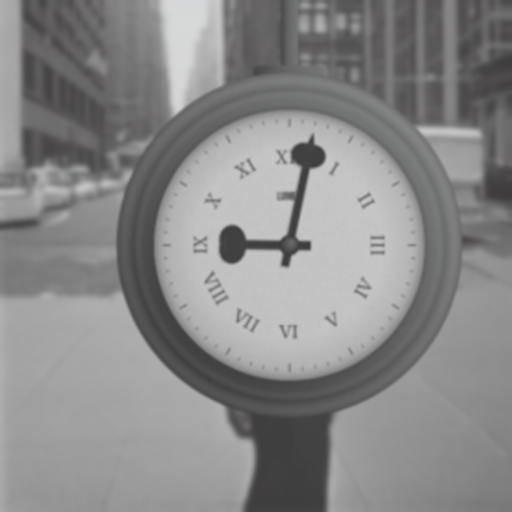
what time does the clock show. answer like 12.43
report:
9.02
